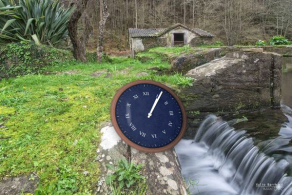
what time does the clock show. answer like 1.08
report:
1.06
